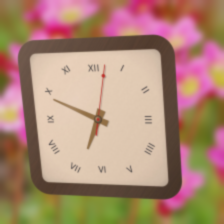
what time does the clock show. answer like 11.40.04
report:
6.49.02
